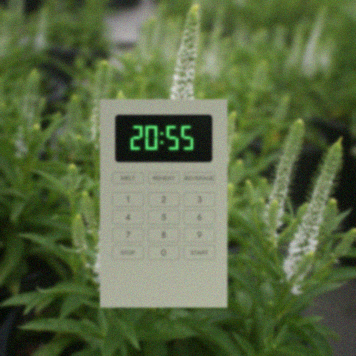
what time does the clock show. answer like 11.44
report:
20.55
